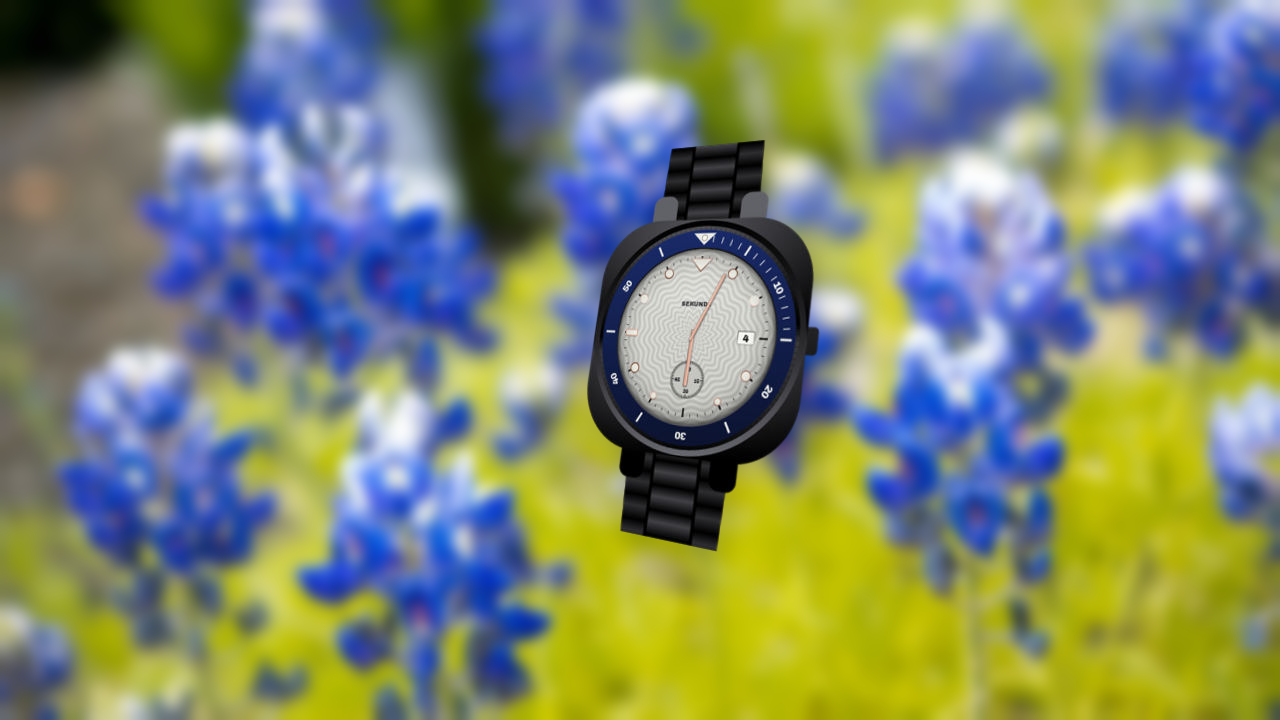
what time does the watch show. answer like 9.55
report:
6.04
